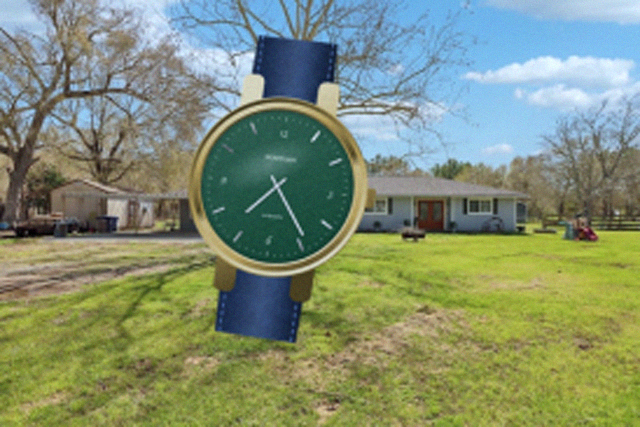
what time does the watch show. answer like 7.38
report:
7.24
